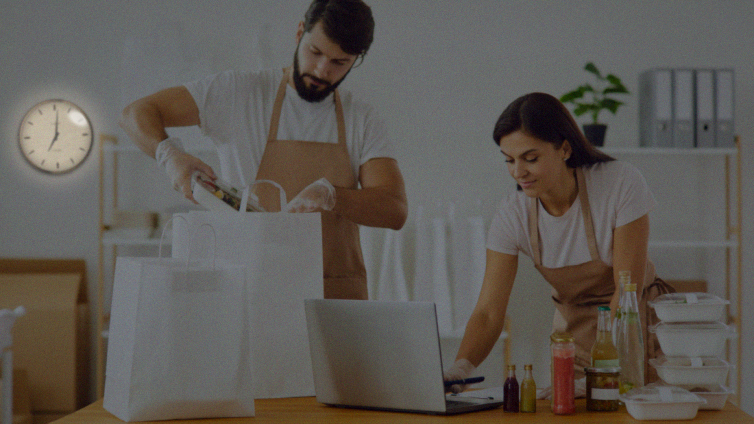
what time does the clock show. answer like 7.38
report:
7.01
